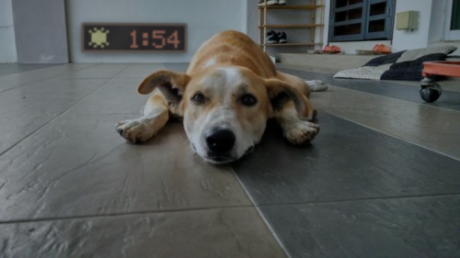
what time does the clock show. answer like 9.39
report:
1.54
